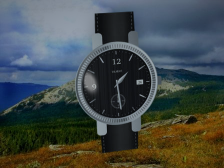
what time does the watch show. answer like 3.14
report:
1.29
